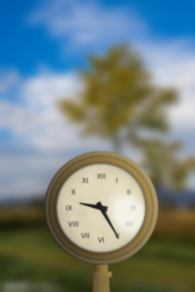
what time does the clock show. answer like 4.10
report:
9.25
